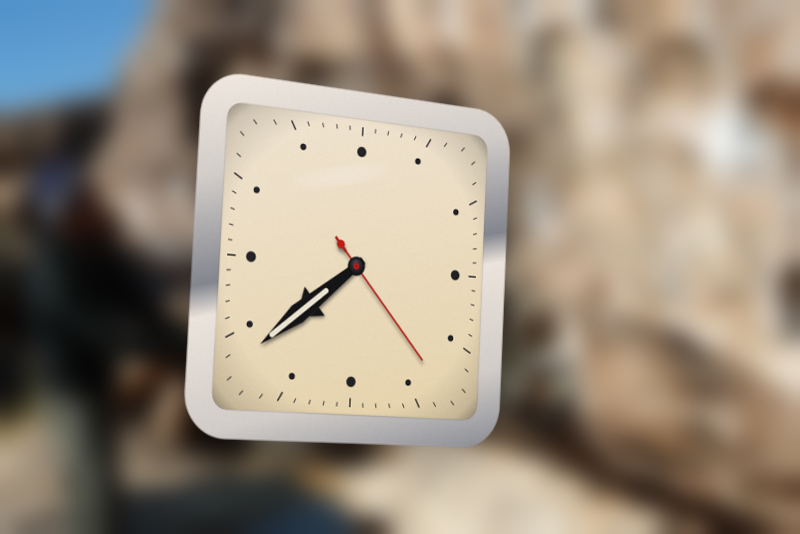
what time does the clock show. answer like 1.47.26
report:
7.38.23
